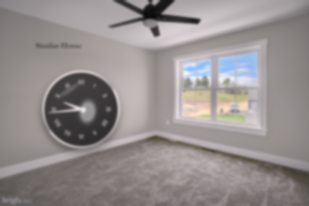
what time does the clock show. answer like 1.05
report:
9.44
